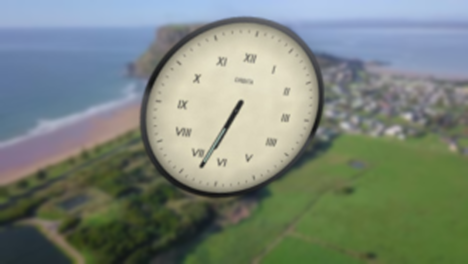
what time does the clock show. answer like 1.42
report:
6.33
